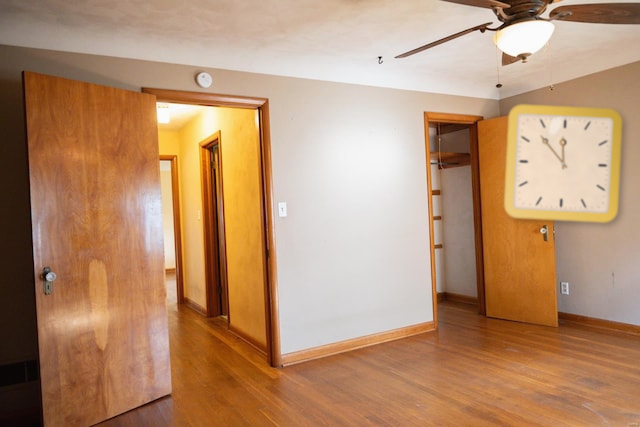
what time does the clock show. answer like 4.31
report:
11.53
